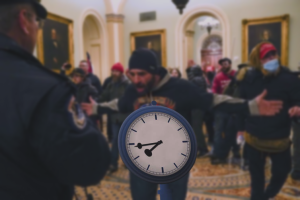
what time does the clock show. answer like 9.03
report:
7.44
